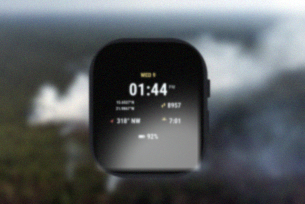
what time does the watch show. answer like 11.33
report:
1.44
